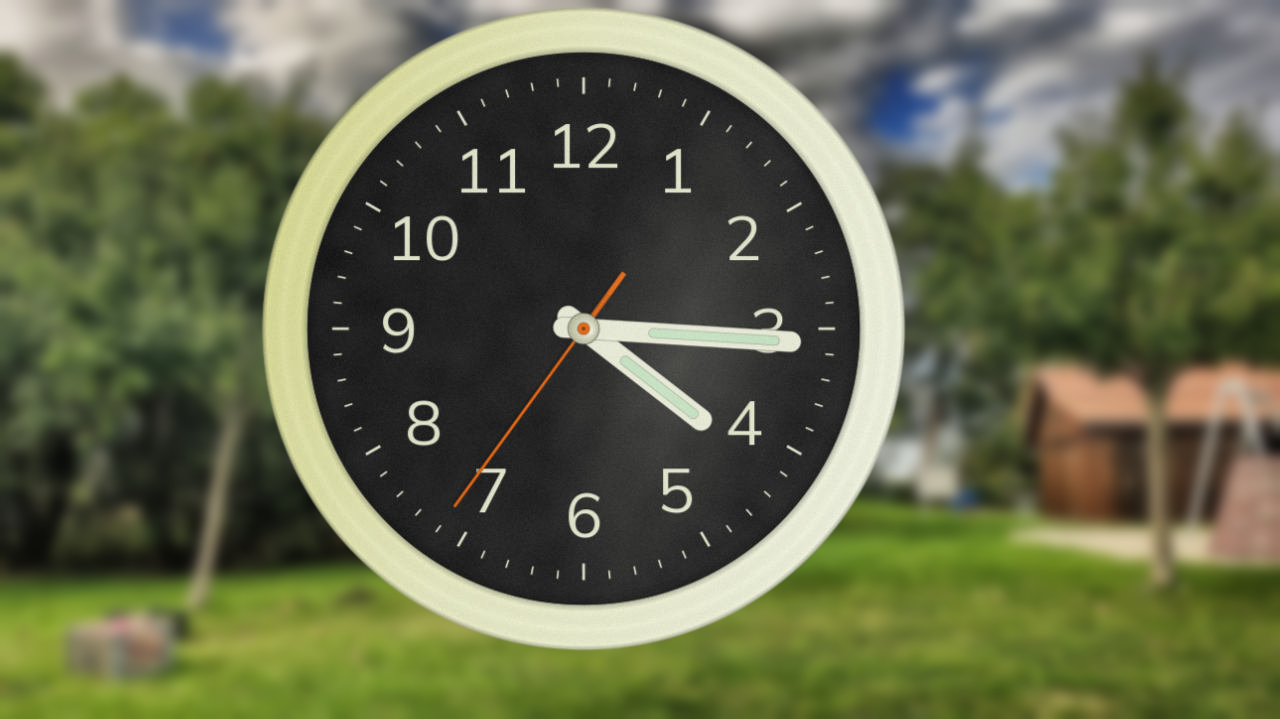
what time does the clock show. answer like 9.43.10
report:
4.15.36
